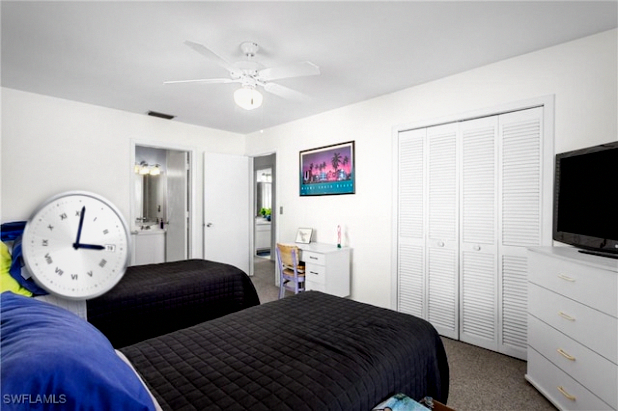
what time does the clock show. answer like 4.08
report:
3.01
